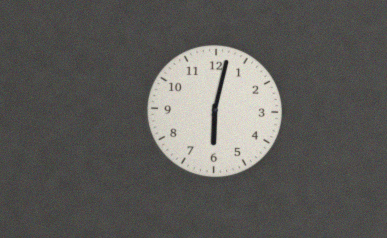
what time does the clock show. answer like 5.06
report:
6.02
